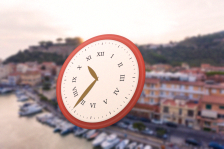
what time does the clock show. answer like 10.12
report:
10.36
